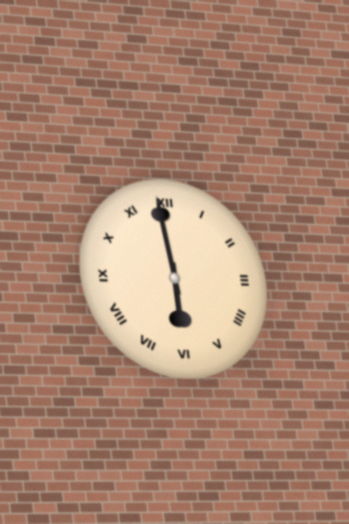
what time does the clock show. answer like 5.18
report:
5.59
